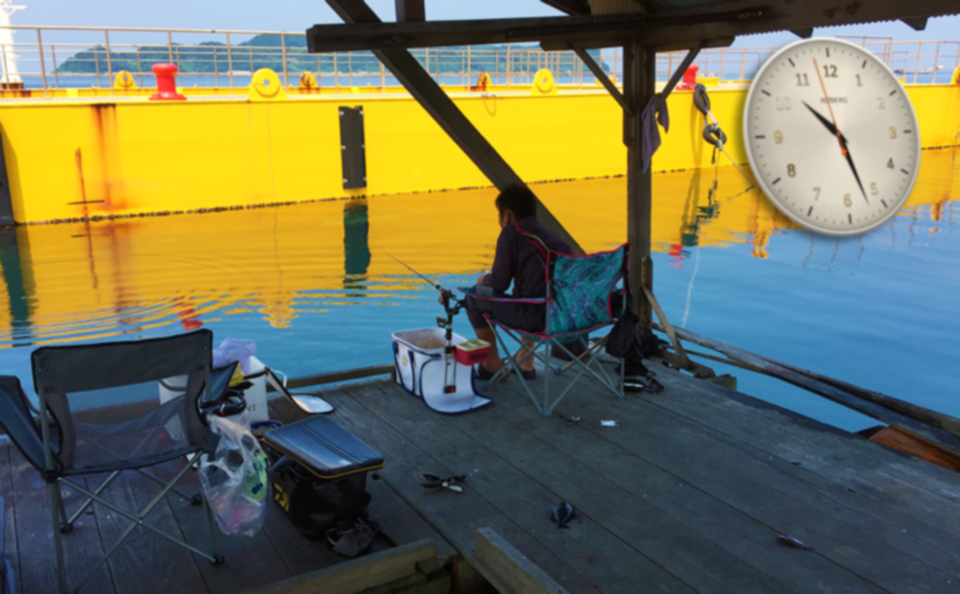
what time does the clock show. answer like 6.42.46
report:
10.26.58
